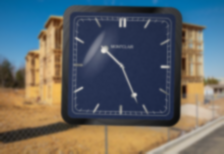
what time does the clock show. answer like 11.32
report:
10.26
